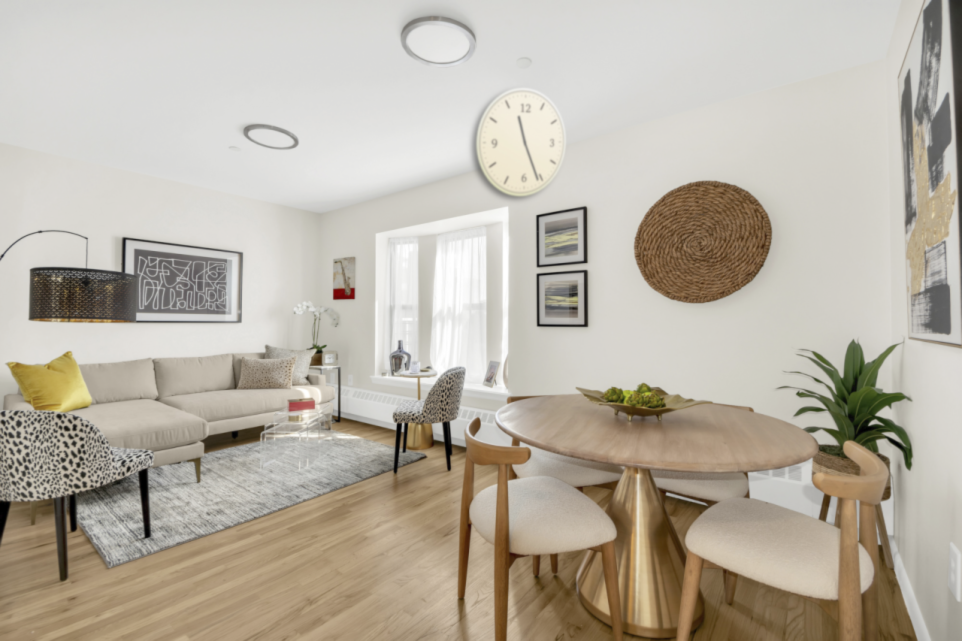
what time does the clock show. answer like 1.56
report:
11.26
